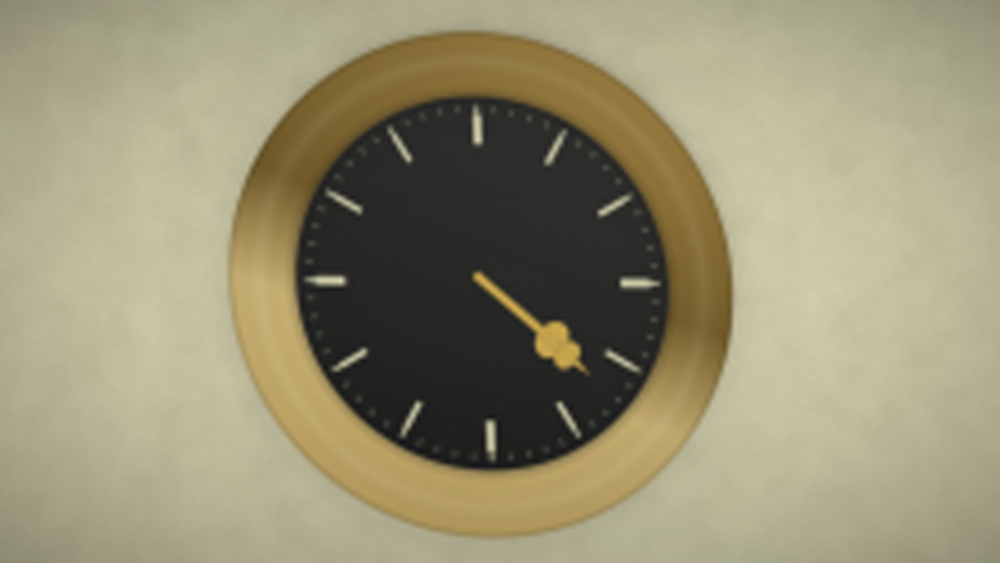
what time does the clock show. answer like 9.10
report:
4.22
